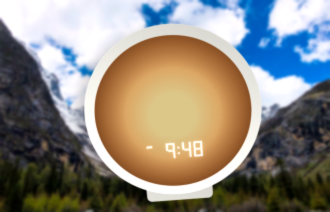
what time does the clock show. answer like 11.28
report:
9.48
